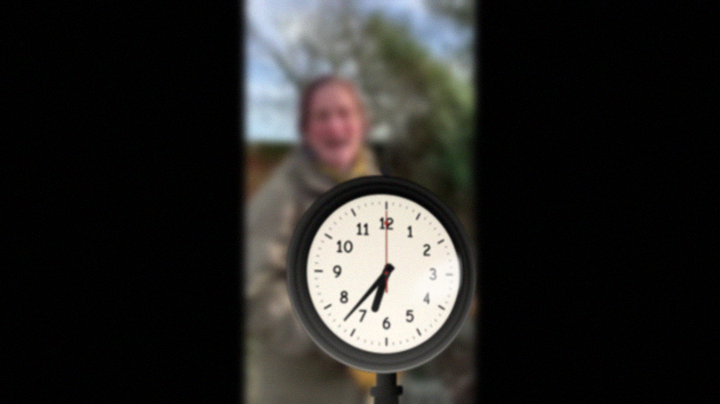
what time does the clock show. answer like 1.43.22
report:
6.37.00
